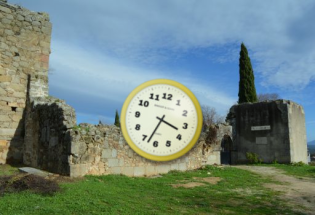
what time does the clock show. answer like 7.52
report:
3.33
